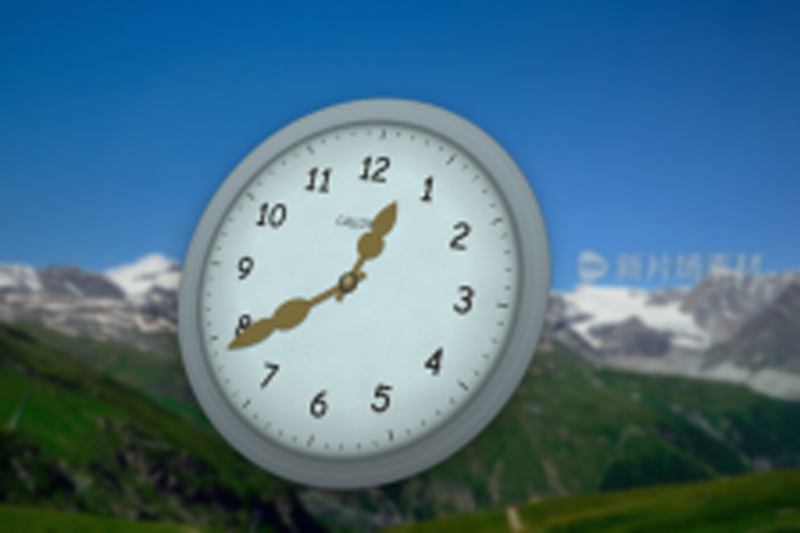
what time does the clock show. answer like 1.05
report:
12.39
